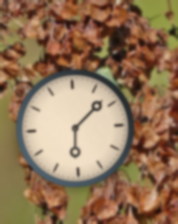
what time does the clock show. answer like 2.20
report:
6.08
